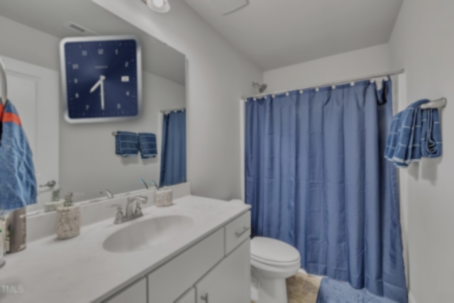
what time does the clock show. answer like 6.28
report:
7.30
